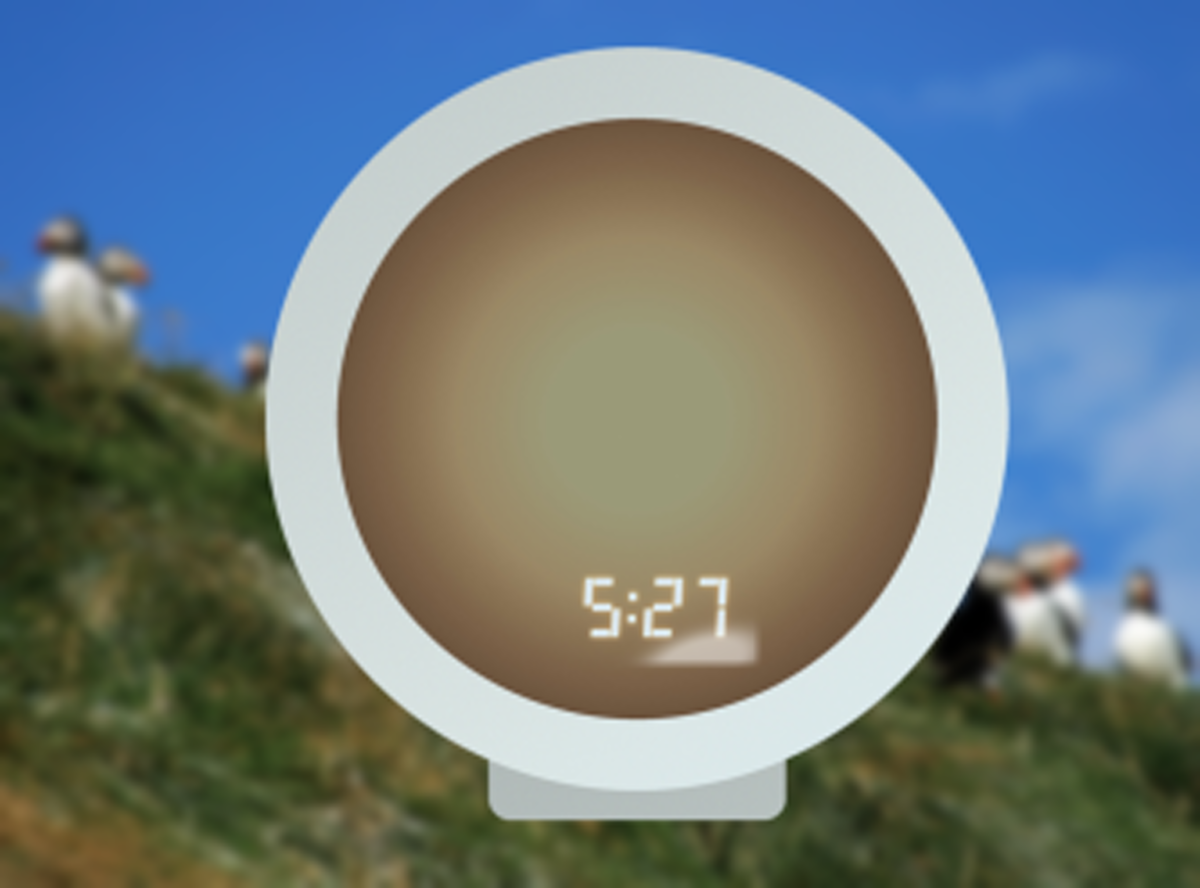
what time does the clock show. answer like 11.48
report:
5.27
